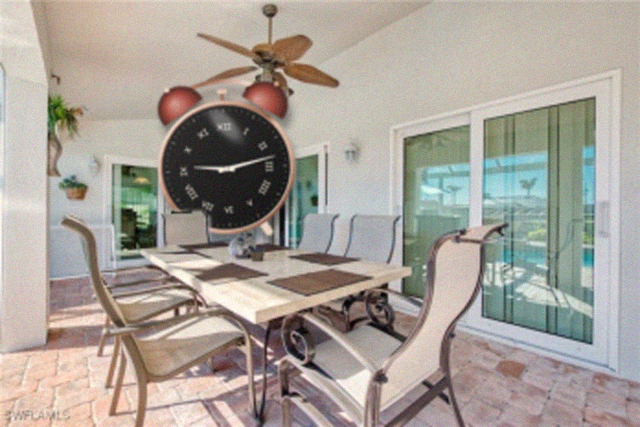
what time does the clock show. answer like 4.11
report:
9.13
